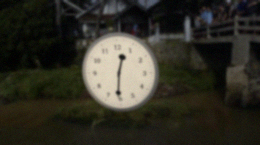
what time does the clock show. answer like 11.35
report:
12.31
